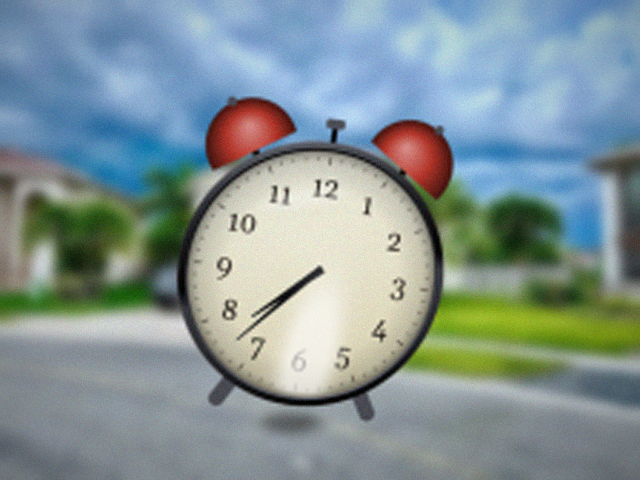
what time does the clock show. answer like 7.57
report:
7.37
